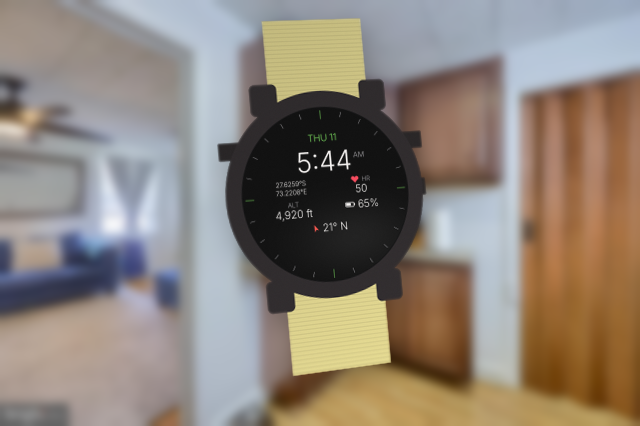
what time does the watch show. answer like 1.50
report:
5.44
